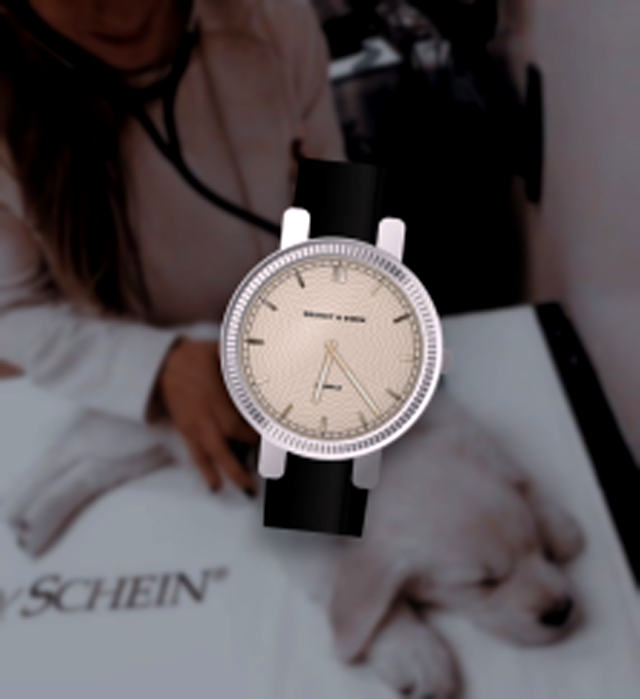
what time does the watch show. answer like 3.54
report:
6.23
